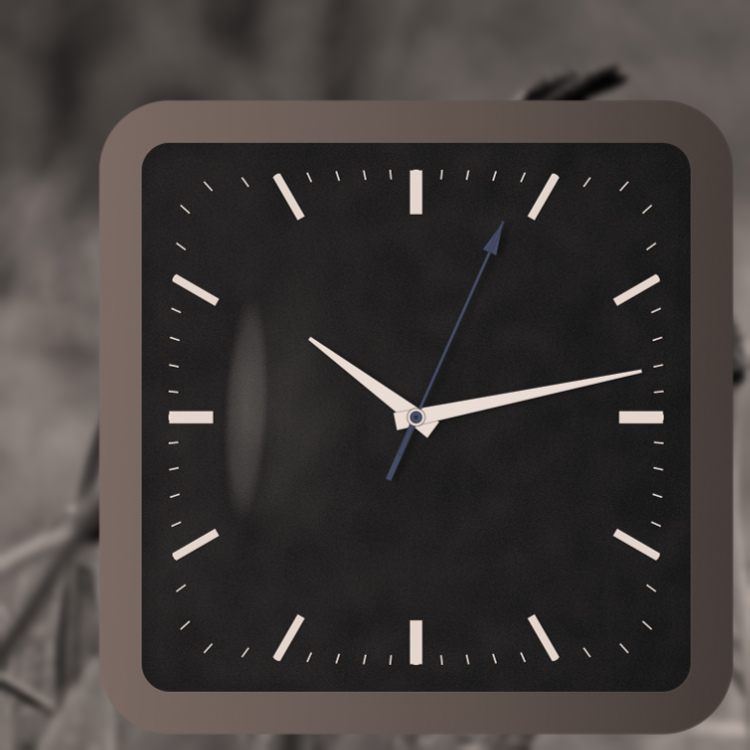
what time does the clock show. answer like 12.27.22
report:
10.13.04
